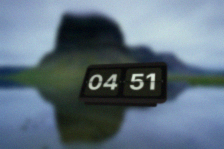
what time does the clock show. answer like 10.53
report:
4.51
